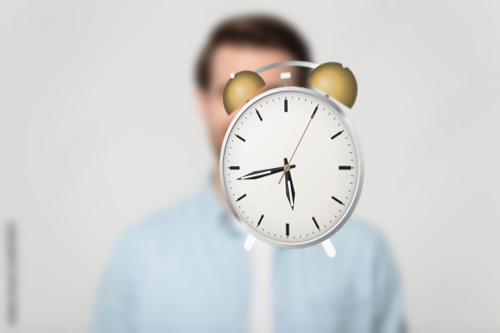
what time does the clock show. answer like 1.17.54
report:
5.43.05
